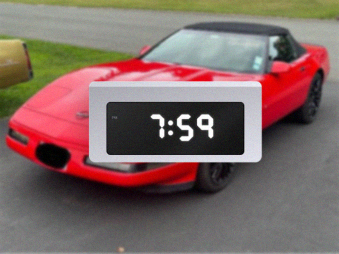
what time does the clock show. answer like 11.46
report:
7.59
